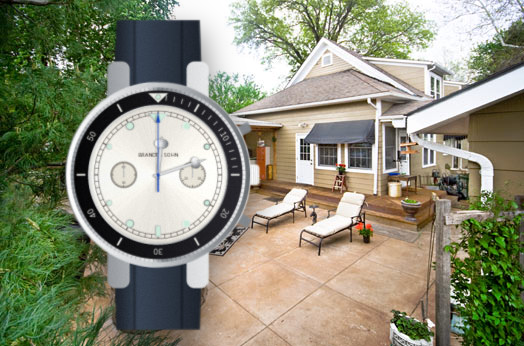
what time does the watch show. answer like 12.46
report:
12.12
